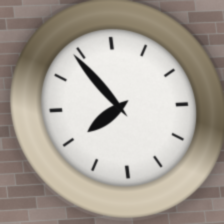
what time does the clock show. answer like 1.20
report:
7.54
